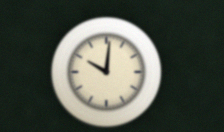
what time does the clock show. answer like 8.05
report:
10.01
